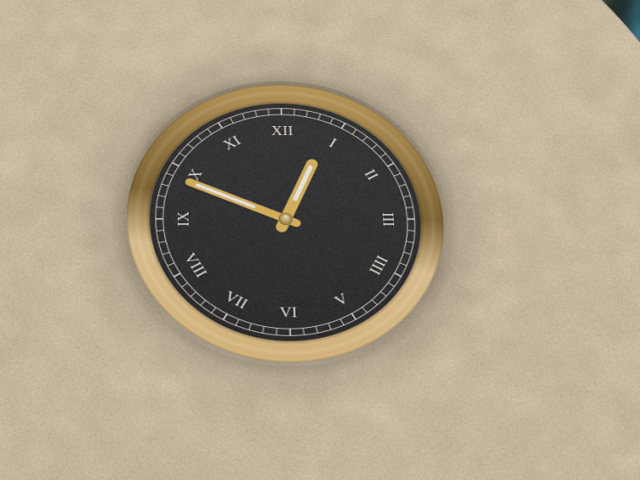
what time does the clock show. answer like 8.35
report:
12.49
